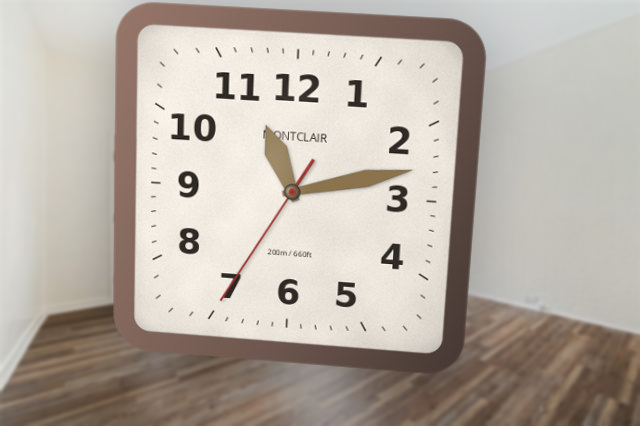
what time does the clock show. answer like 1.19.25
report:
11.12.35
